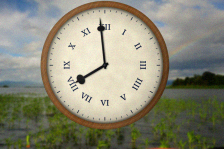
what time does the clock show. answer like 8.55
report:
7.59
